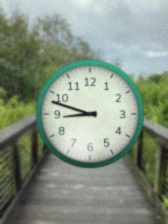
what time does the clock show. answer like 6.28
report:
8.48
